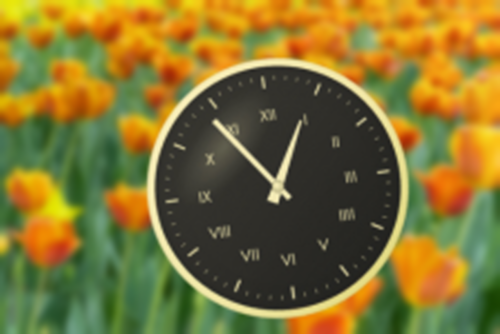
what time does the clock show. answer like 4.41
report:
12.54
